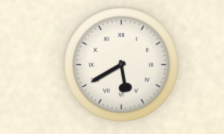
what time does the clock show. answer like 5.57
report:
5.40
